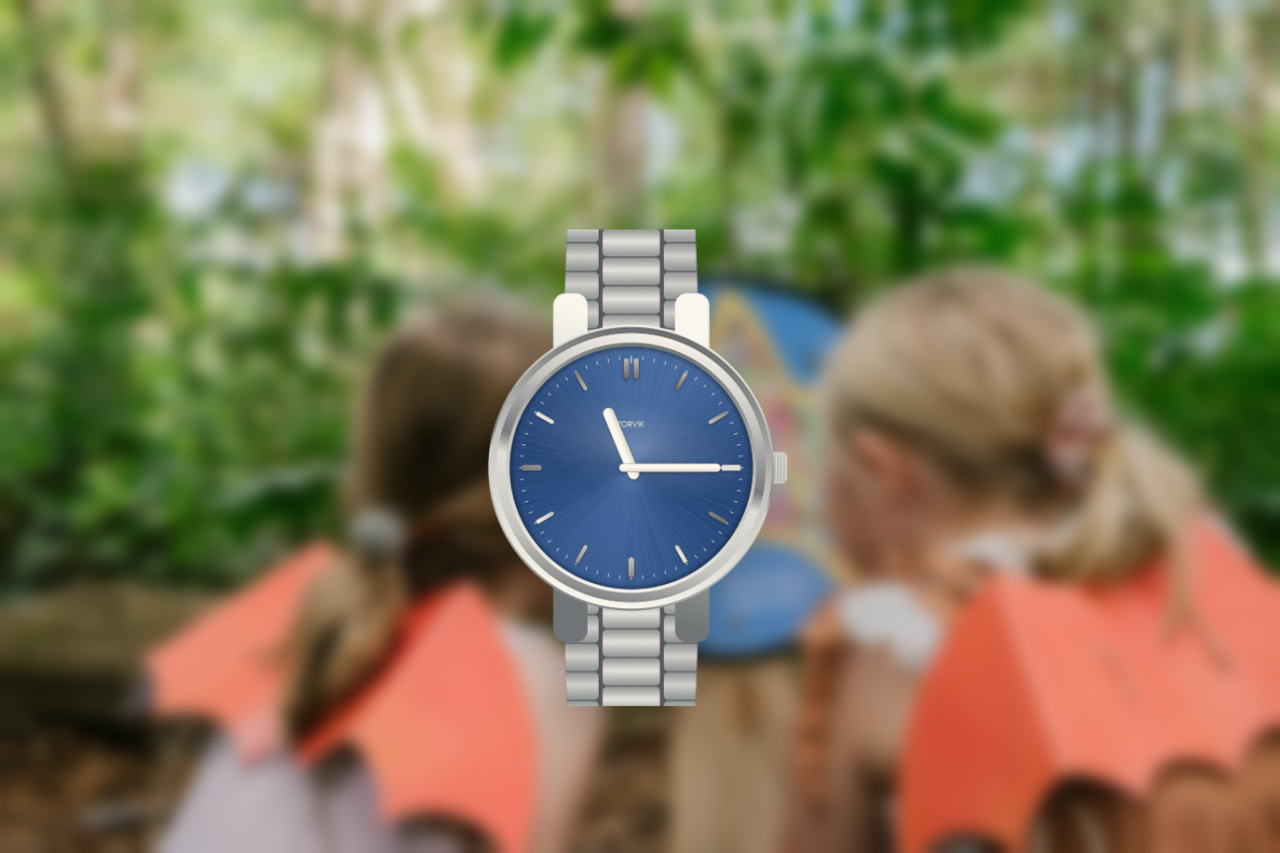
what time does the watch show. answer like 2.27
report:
11.15
